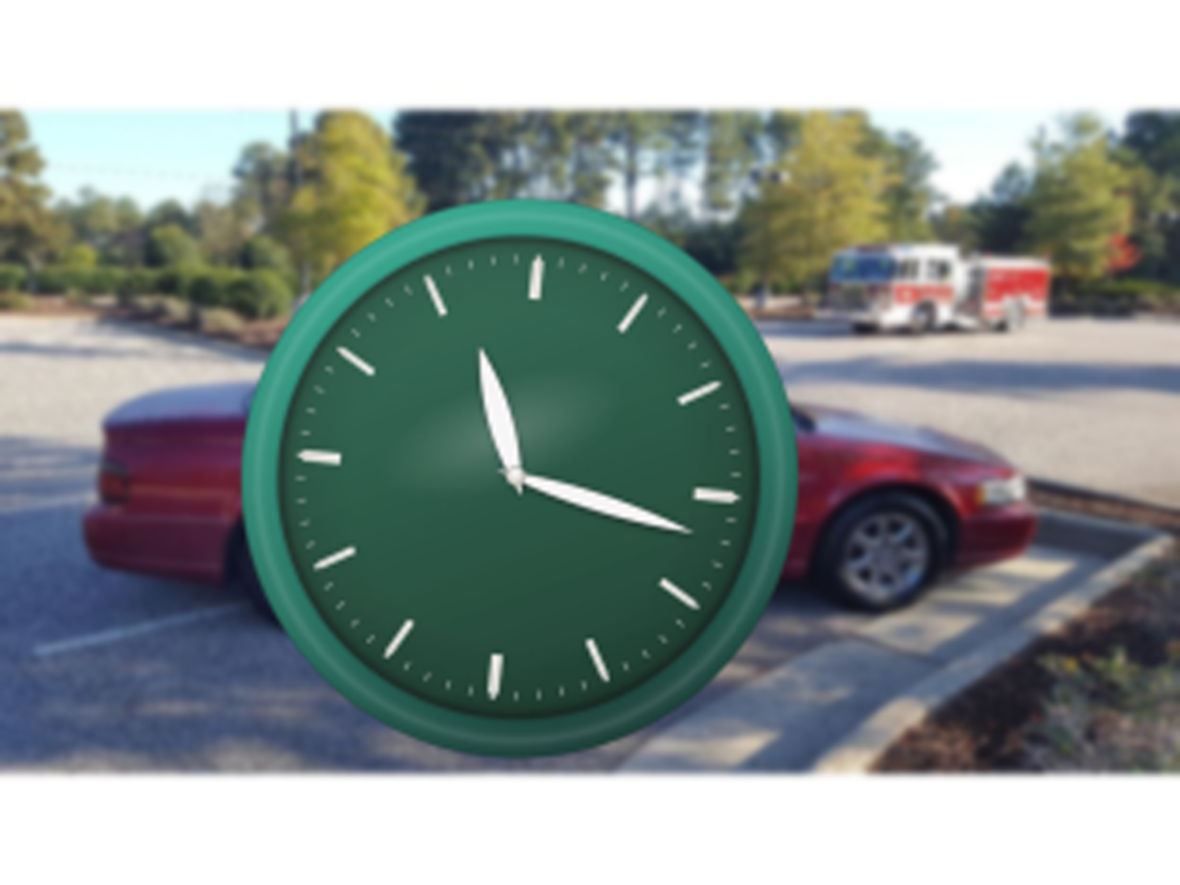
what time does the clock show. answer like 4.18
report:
11.17
